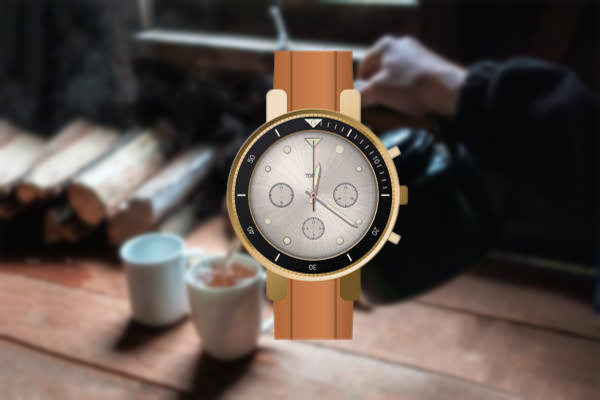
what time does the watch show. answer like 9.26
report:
12.21
